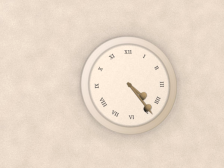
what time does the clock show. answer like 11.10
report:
4.24
